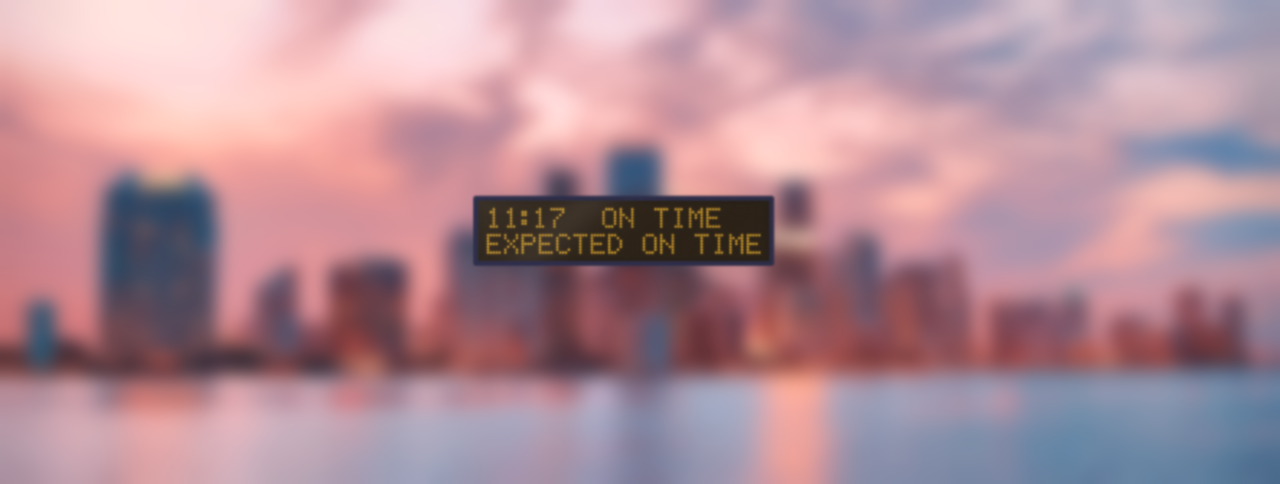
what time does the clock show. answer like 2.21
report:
11.17
